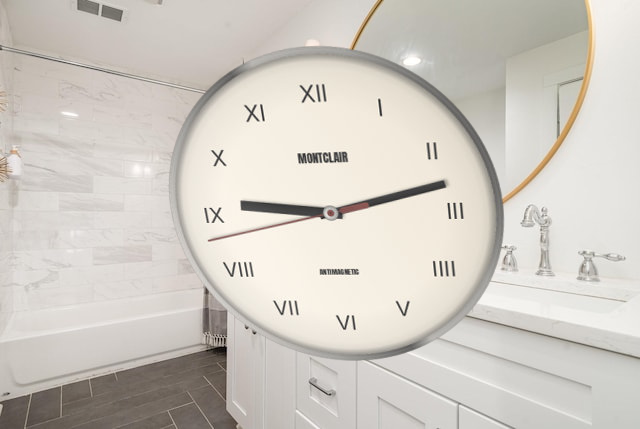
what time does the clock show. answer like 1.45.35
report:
9.12.43
